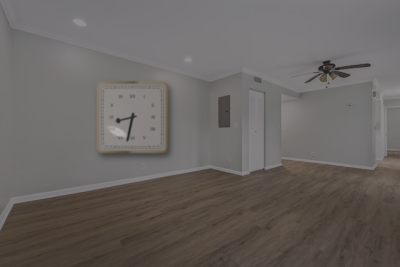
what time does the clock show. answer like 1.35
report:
8.32
